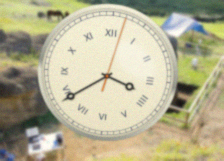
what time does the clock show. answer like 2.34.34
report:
3.39.02
